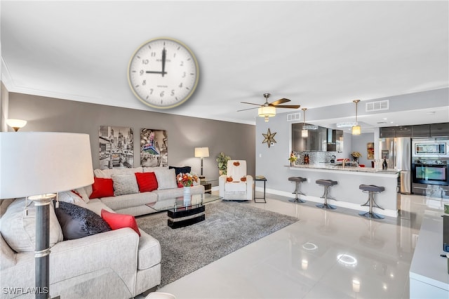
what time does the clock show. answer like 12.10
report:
9.00
